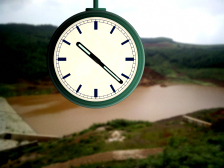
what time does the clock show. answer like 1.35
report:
10.22
